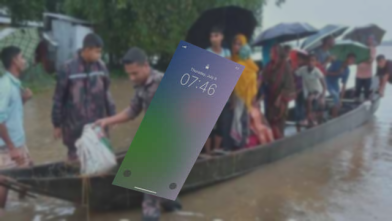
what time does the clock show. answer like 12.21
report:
7.46
